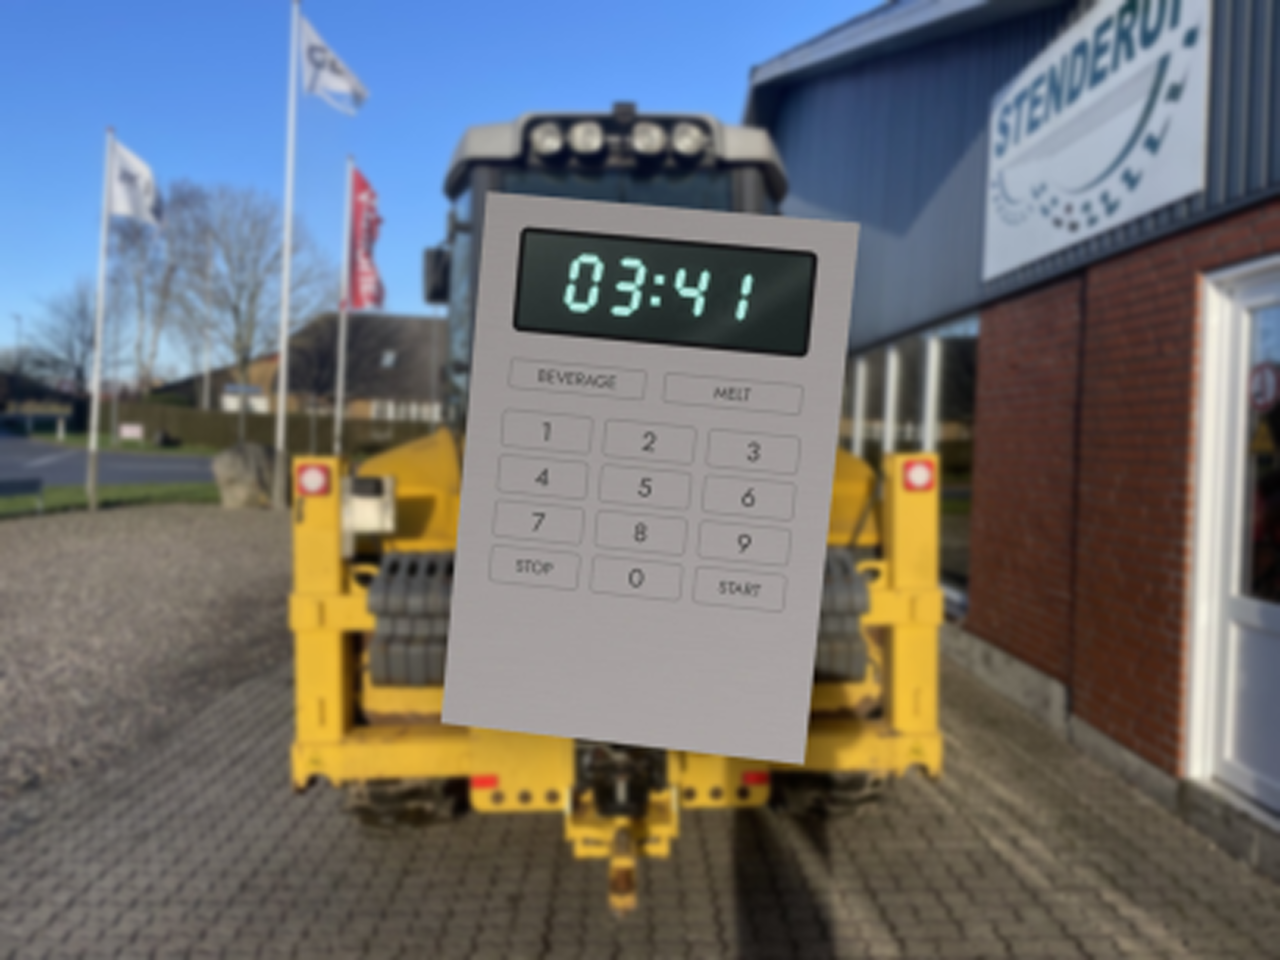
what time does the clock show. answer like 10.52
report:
3.41
